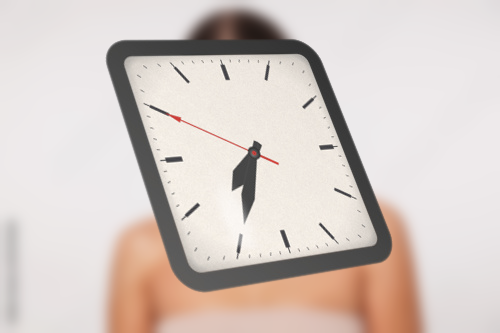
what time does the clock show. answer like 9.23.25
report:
7.34.50
